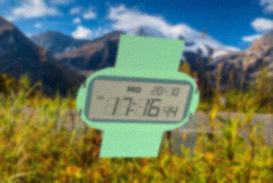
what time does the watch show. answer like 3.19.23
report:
17.16.44
